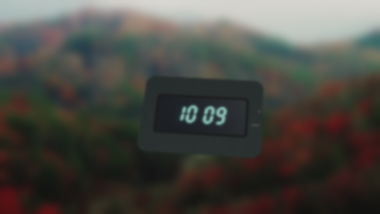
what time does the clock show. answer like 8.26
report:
10.09
